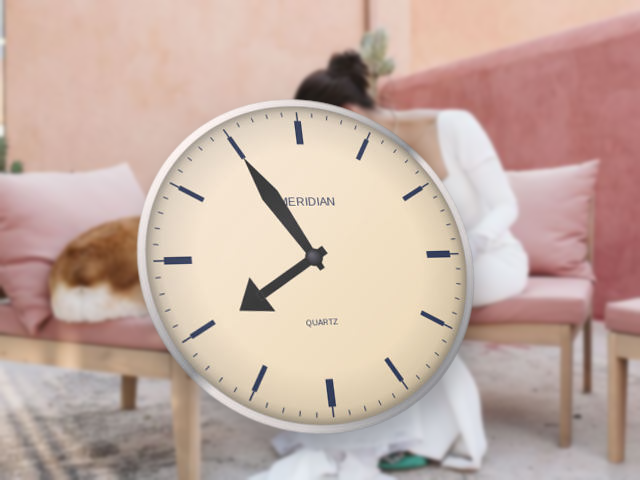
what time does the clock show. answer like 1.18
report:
7.55
